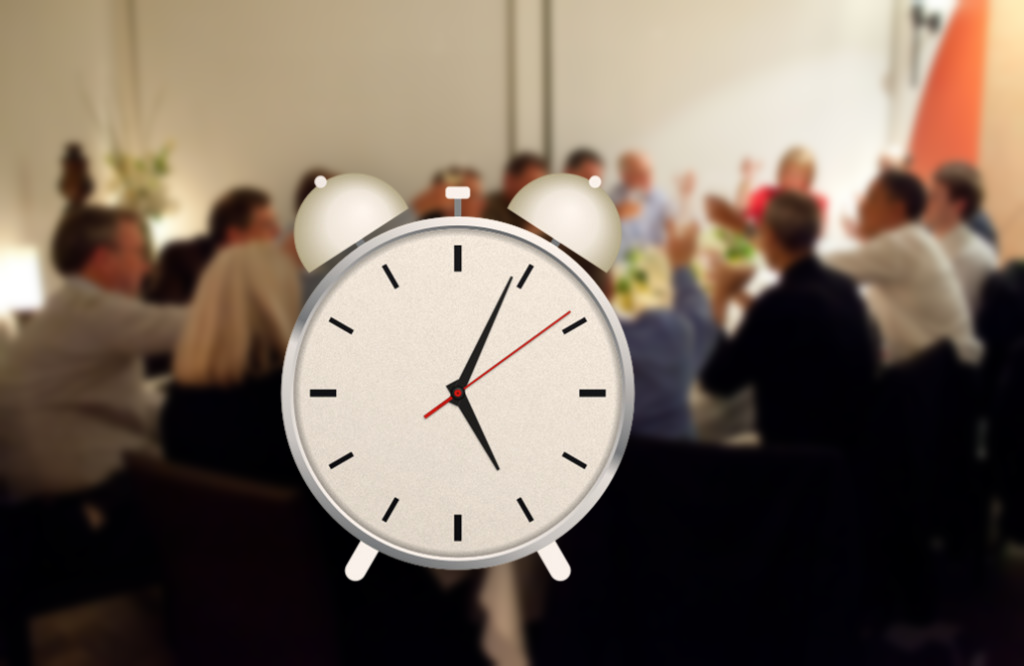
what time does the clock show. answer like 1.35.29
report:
5.04.09
